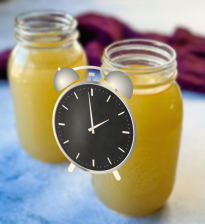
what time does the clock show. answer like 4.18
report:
1.59
